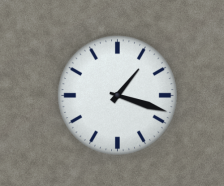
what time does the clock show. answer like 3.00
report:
1.18
